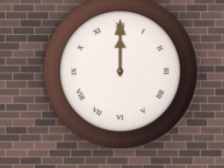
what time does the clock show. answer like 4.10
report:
12.00
